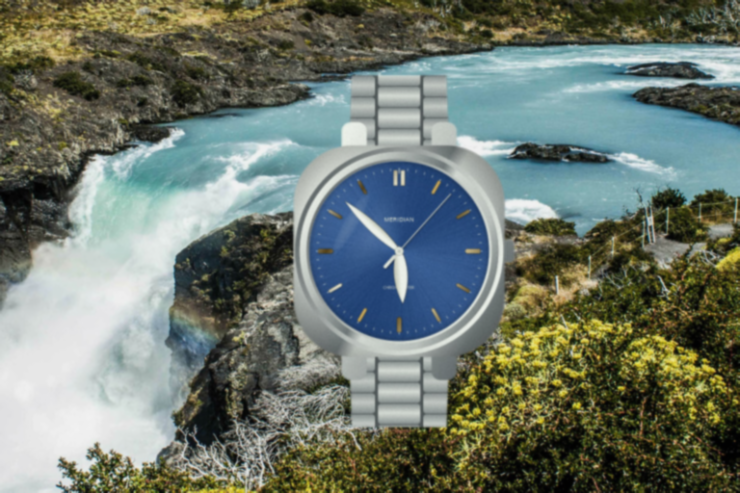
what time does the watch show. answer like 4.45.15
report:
5.52.07
